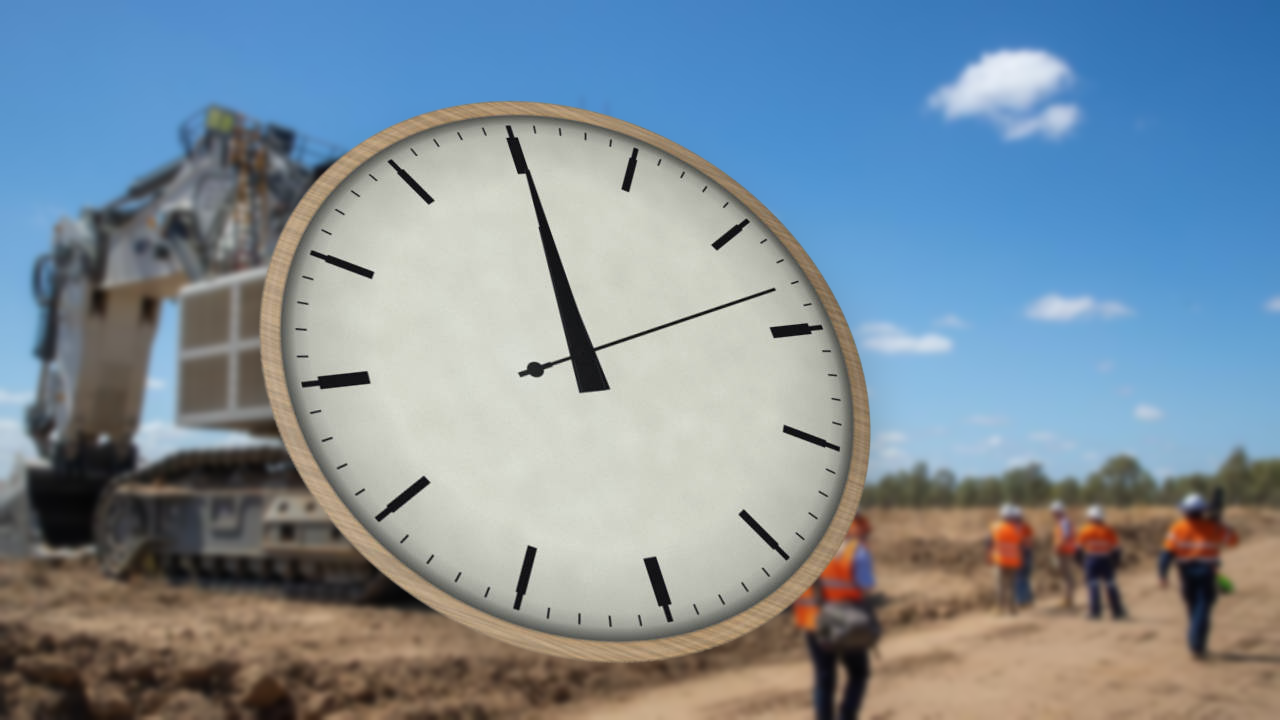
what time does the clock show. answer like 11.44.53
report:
12.00.13
